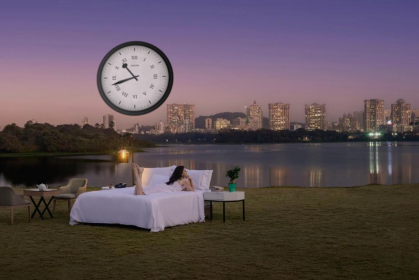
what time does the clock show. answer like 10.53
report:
10.42
